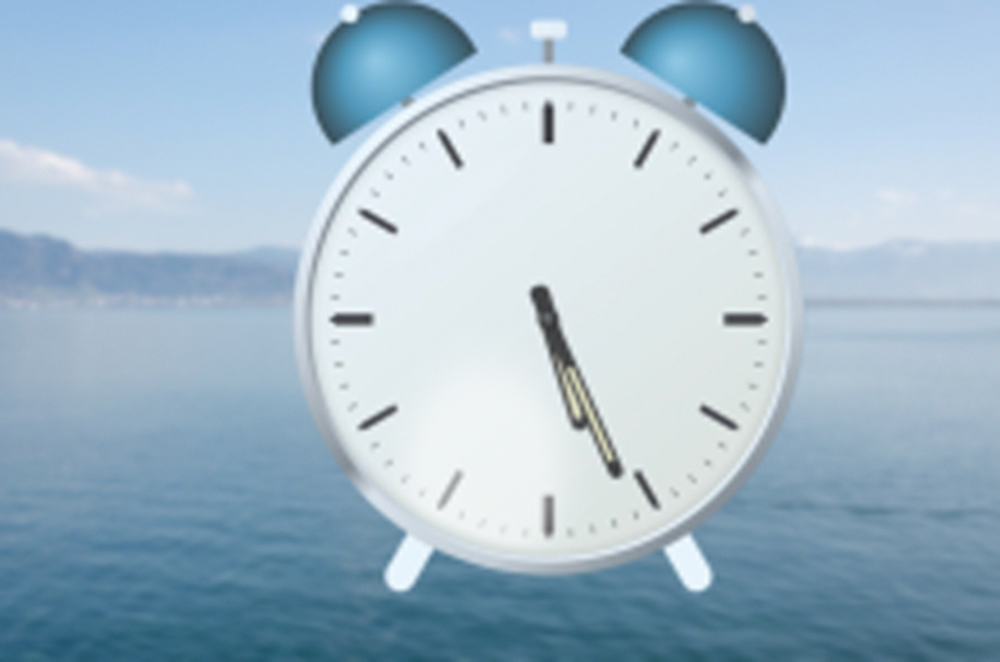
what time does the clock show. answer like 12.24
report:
5.26
